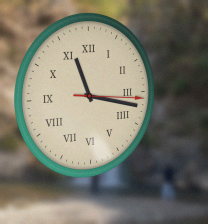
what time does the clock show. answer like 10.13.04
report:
11.17.16
